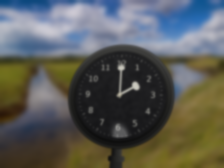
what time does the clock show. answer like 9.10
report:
2.00
